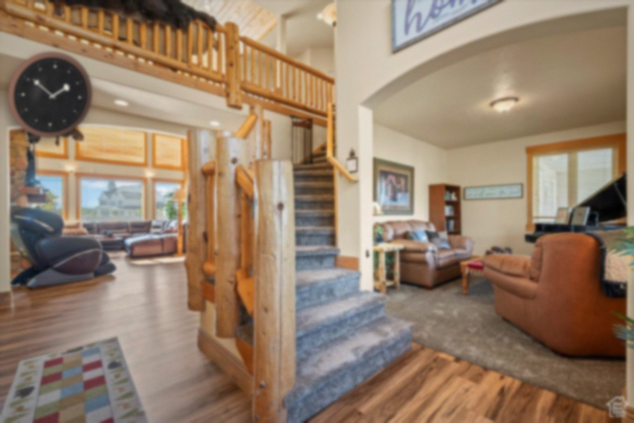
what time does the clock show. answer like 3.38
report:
1.51
